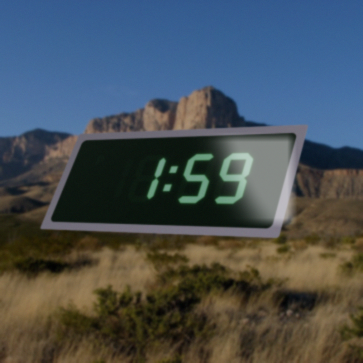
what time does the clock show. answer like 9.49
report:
1.59
